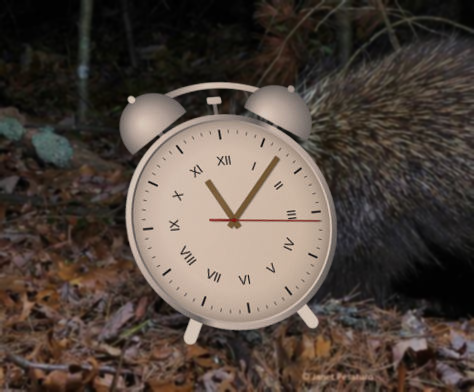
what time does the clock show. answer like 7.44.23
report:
11.07.16
